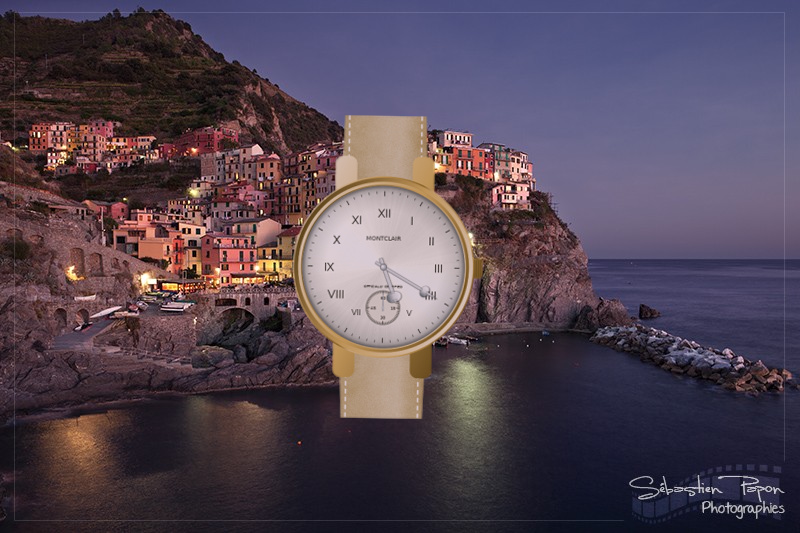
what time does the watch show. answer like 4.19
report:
5.20
